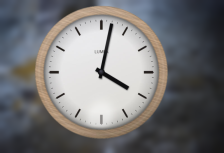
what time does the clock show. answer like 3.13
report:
4.02
